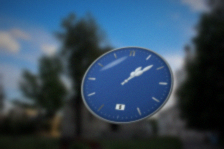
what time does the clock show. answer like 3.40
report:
1.08
